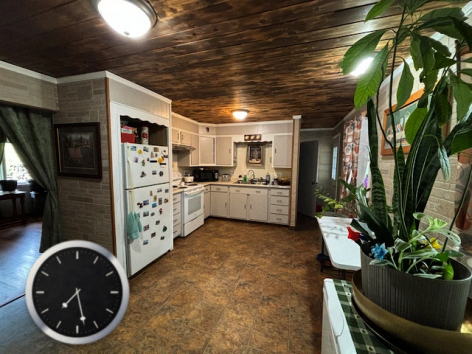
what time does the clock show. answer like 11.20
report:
7.28
